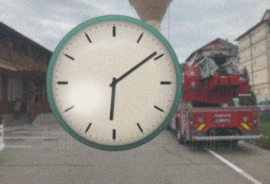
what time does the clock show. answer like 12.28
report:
6.09
